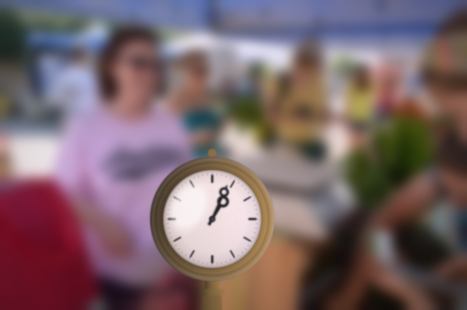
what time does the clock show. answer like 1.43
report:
1.04
